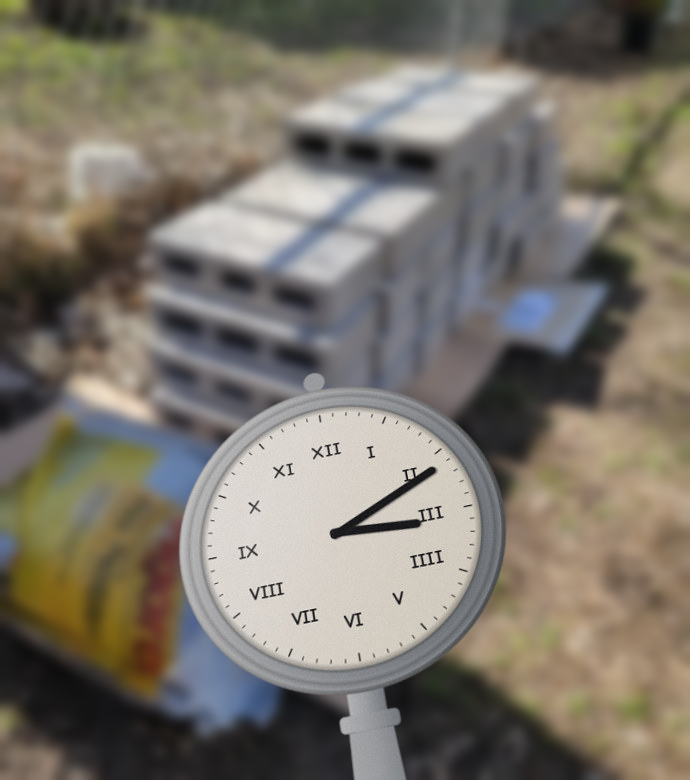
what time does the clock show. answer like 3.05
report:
3.11
